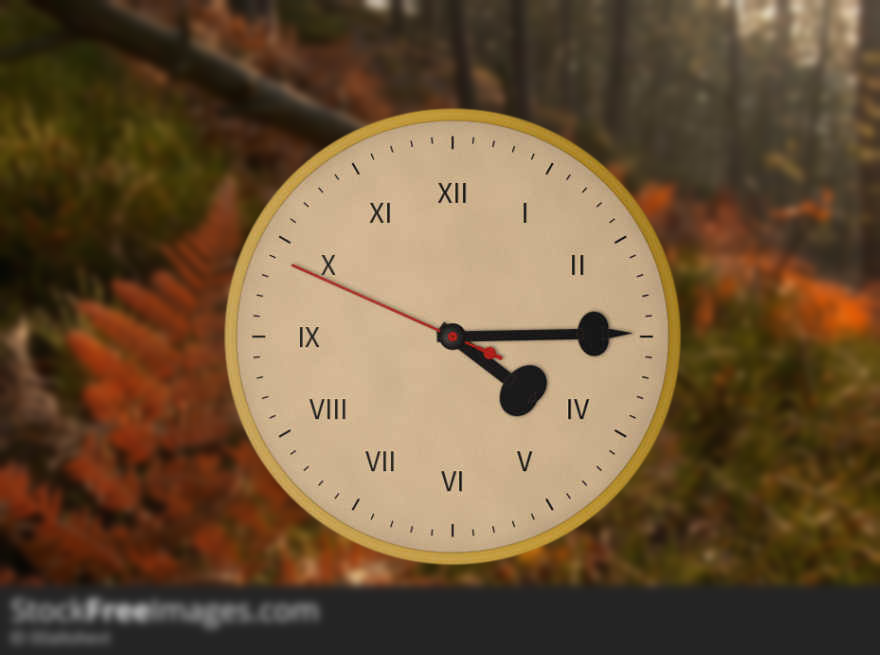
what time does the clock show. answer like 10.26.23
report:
4.14.49
